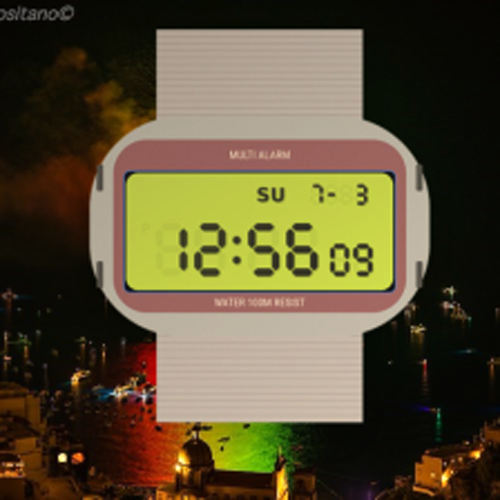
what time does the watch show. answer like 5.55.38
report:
12.56.09
